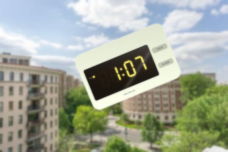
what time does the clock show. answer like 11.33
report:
1.07
